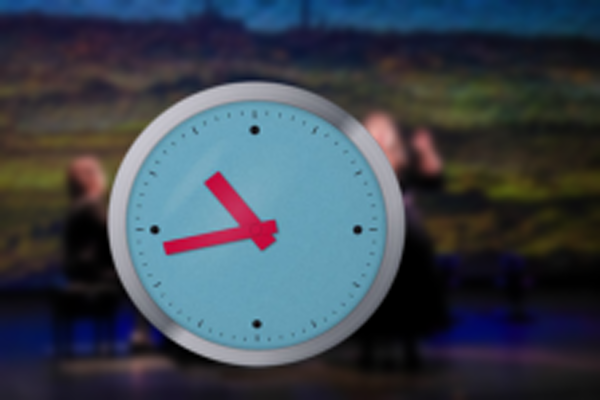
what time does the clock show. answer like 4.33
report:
10.43
